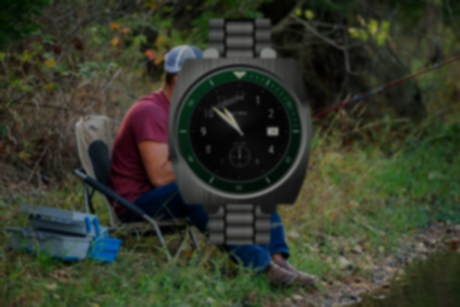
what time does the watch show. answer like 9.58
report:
10.52
